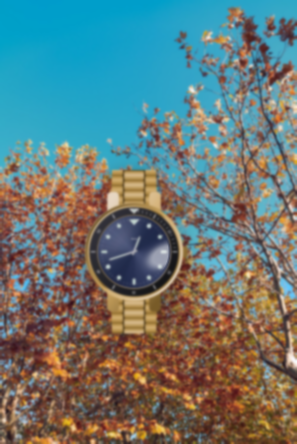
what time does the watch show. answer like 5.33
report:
12.42
